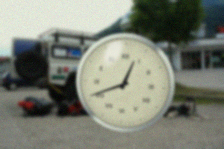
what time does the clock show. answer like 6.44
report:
12.41
